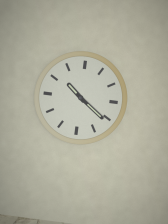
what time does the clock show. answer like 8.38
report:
10.21
